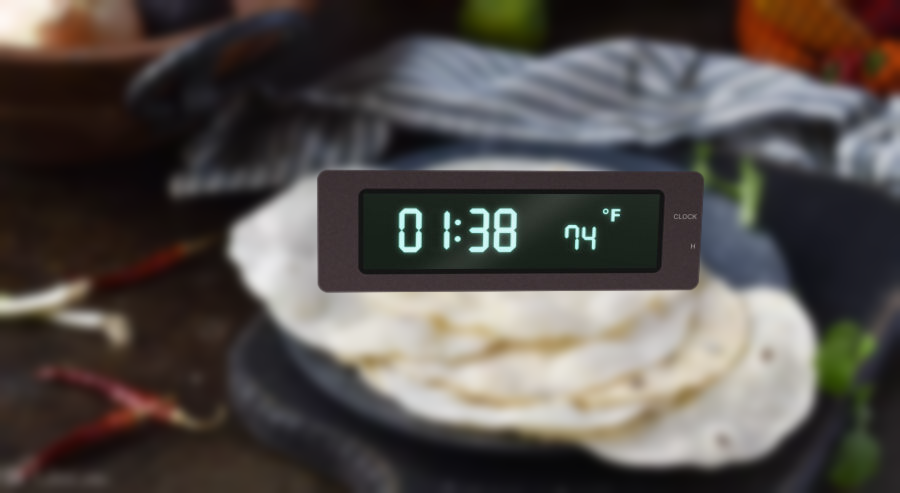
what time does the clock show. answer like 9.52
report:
1.38
